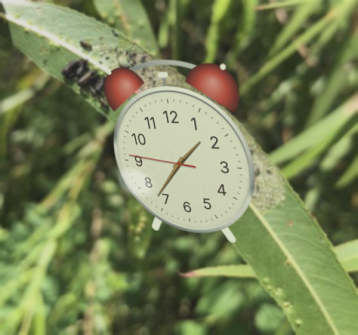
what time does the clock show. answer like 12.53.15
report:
1.36.46
